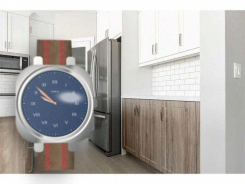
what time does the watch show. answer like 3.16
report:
9.52
